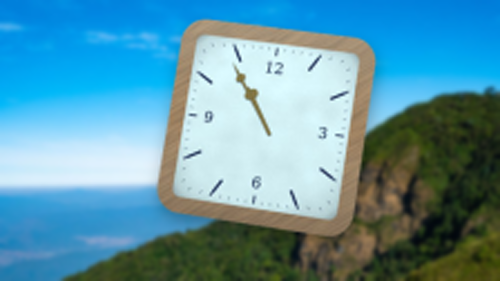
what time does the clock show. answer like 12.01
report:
10.54
